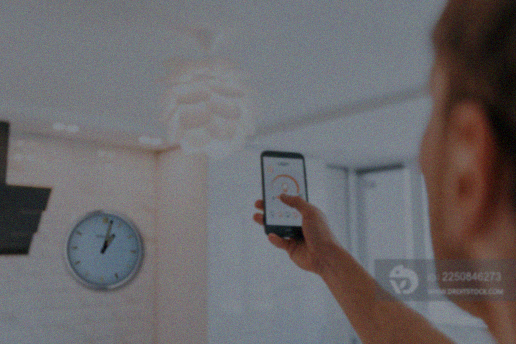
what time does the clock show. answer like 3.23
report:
1.02
